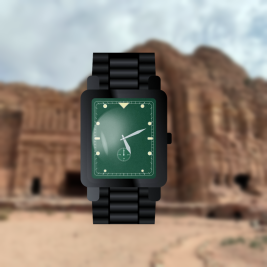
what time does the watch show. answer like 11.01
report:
5.11
